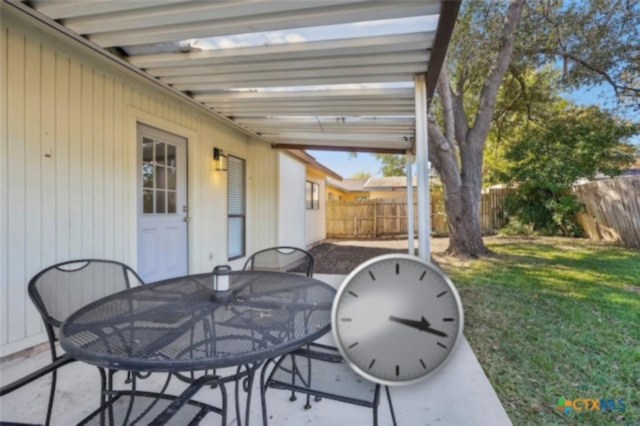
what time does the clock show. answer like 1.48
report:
3.18
